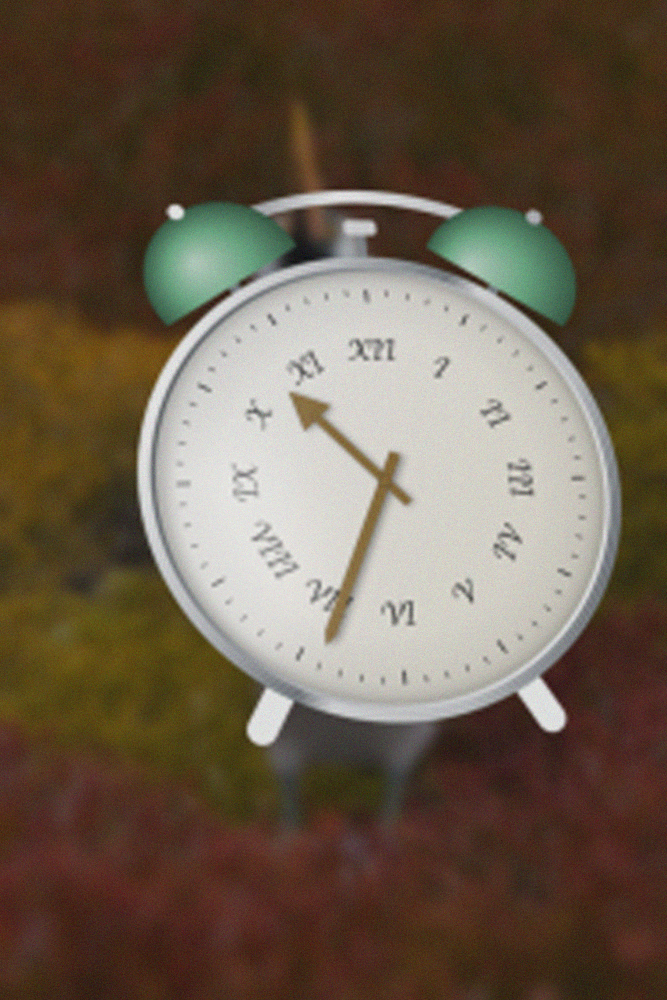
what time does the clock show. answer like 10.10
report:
10.34
